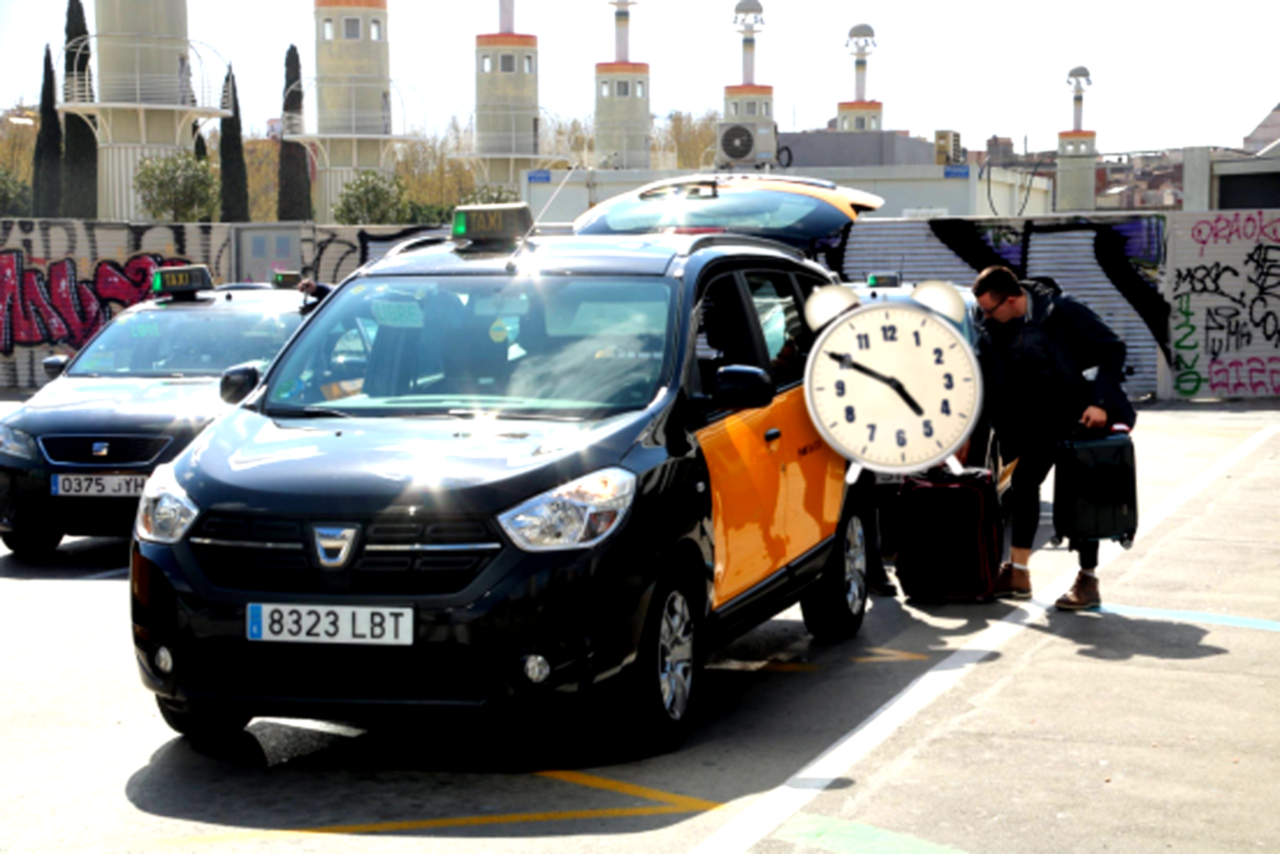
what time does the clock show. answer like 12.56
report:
4.50
